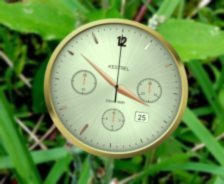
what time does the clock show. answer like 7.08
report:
3.51
